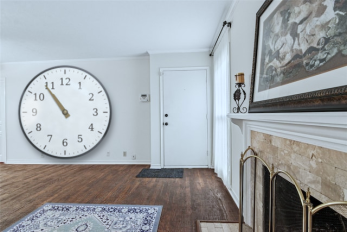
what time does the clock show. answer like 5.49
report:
10.54
